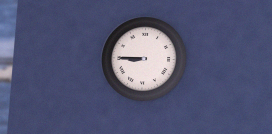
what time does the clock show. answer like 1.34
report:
8.45
